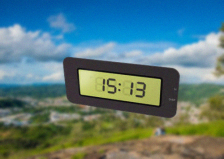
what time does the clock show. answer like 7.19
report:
15.13
